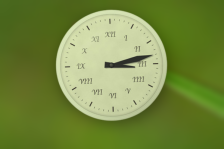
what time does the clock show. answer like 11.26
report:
3.13
